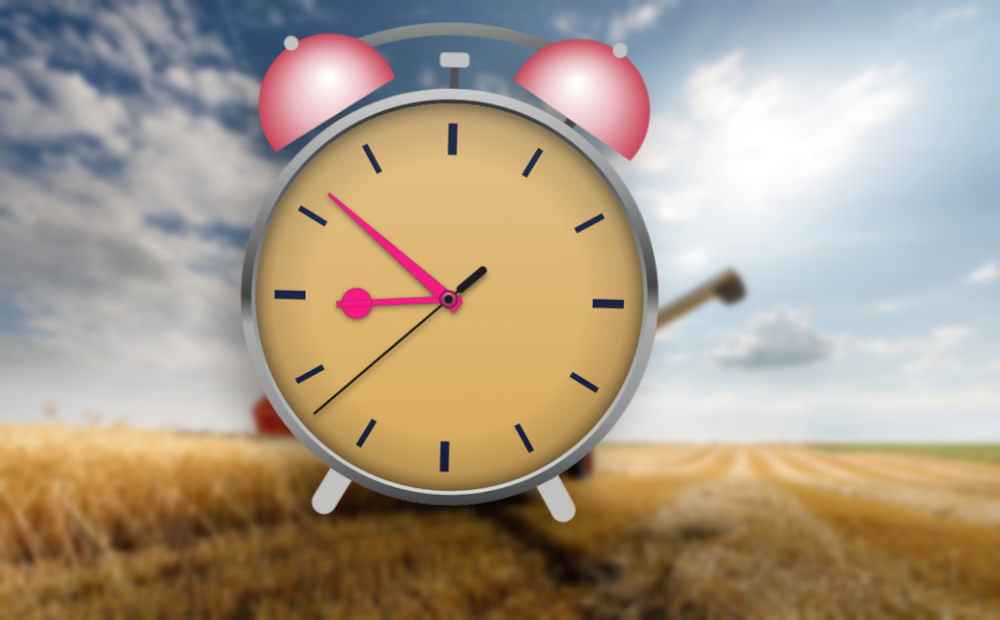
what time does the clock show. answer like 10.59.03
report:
8.51.38
